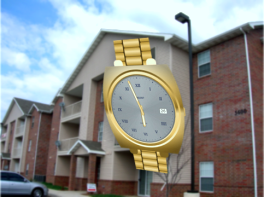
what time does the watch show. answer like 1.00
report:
5.57
